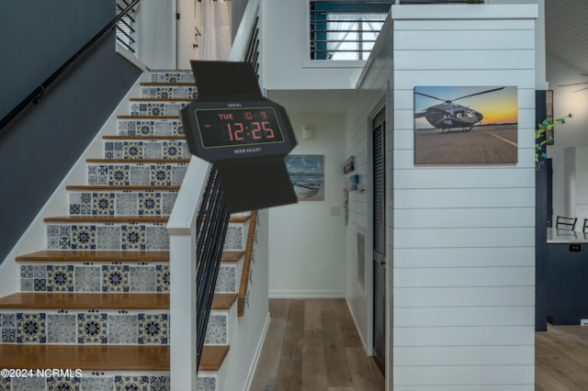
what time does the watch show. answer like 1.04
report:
12.25
